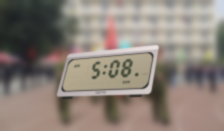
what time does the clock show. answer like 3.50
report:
5.08
